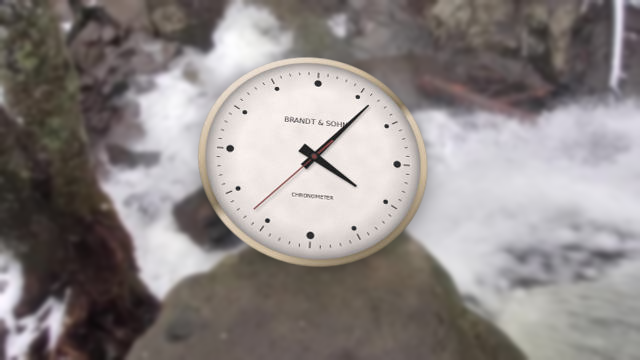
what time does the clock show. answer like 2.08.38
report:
4.06.37
